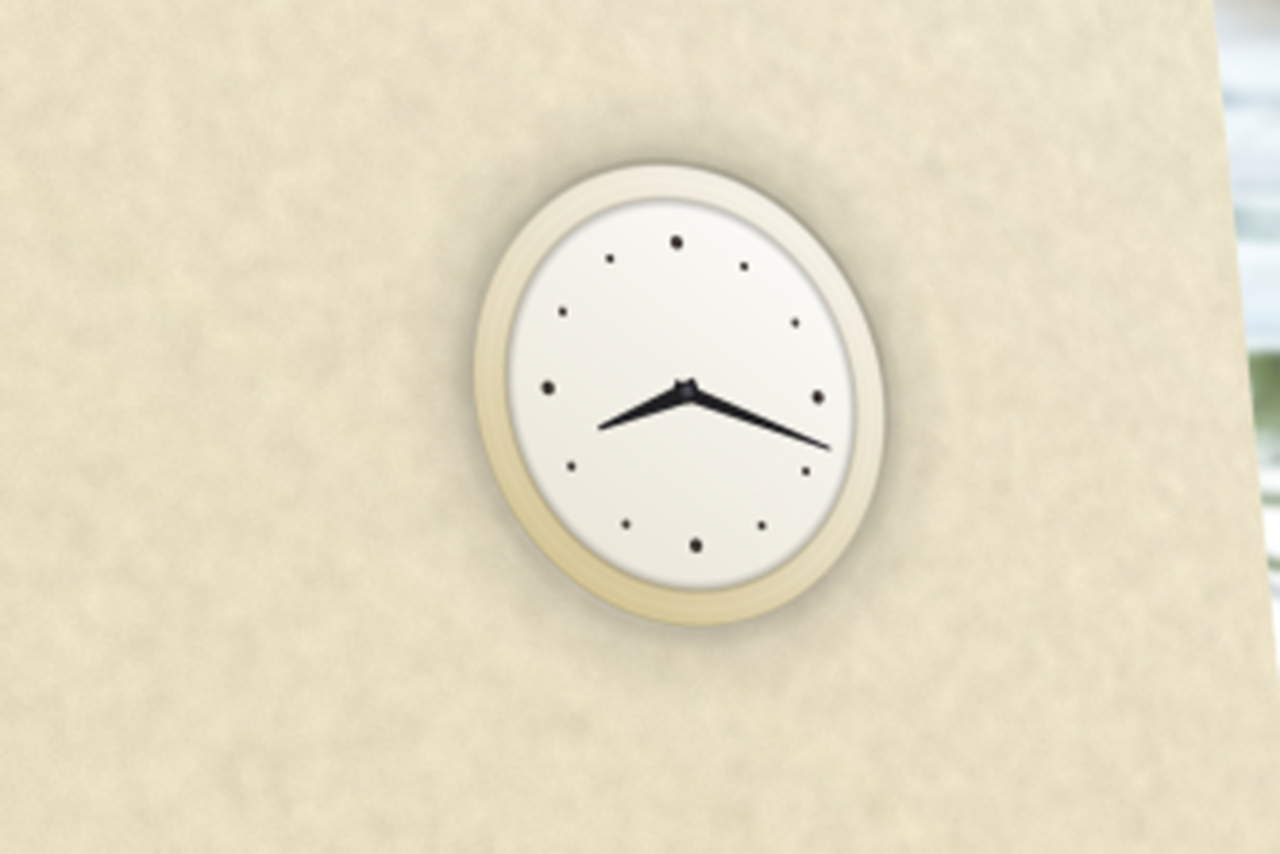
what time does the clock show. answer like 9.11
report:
8.18
